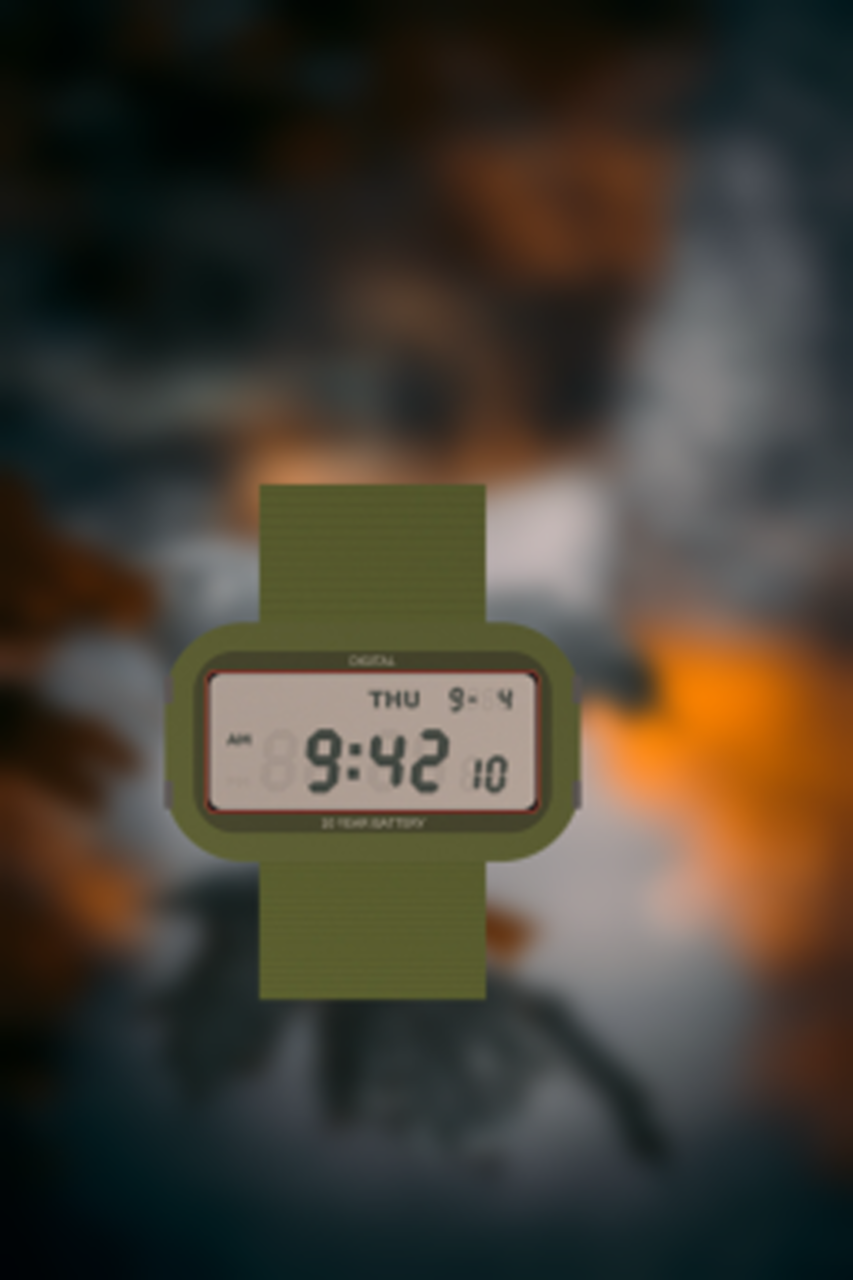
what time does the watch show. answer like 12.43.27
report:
9.42.10
